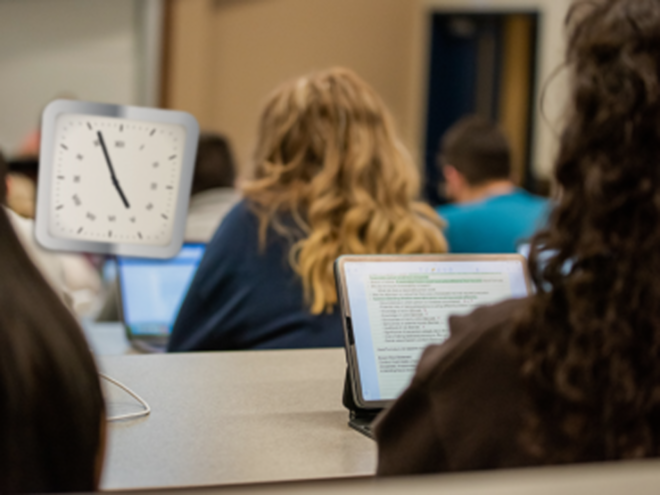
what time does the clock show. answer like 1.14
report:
4.56
